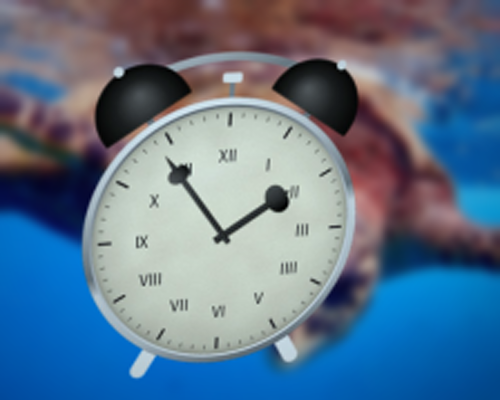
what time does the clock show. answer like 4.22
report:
1.54
